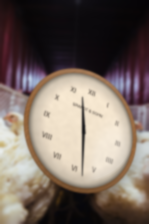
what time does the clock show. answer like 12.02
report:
11.28
